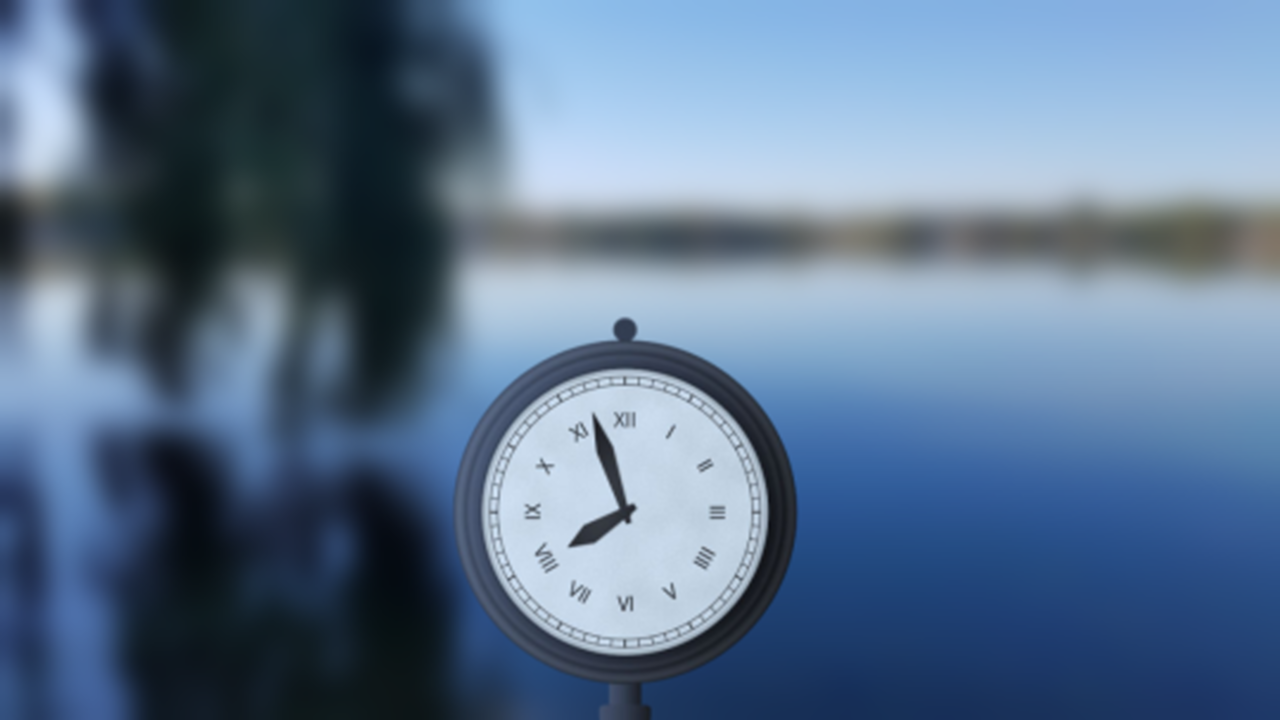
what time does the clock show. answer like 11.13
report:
7.57
